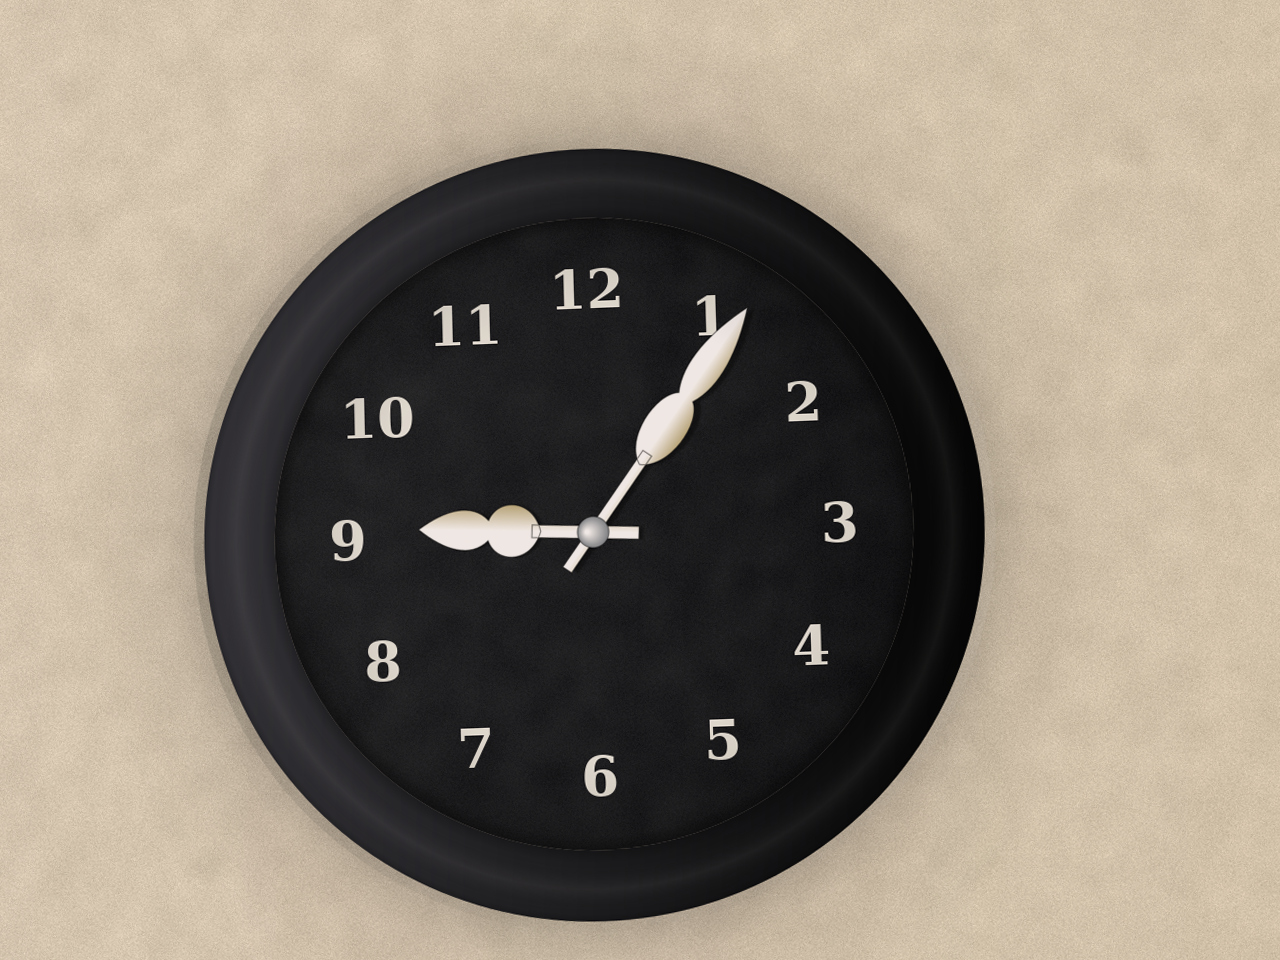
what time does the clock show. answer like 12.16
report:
9.06
